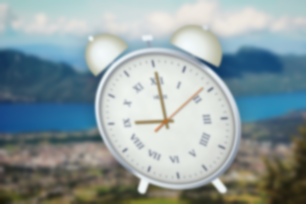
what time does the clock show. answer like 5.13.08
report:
9.00.09
